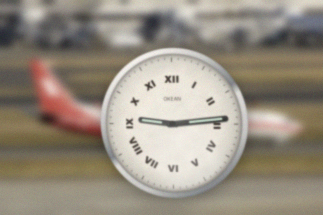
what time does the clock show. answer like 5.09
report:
9.14
